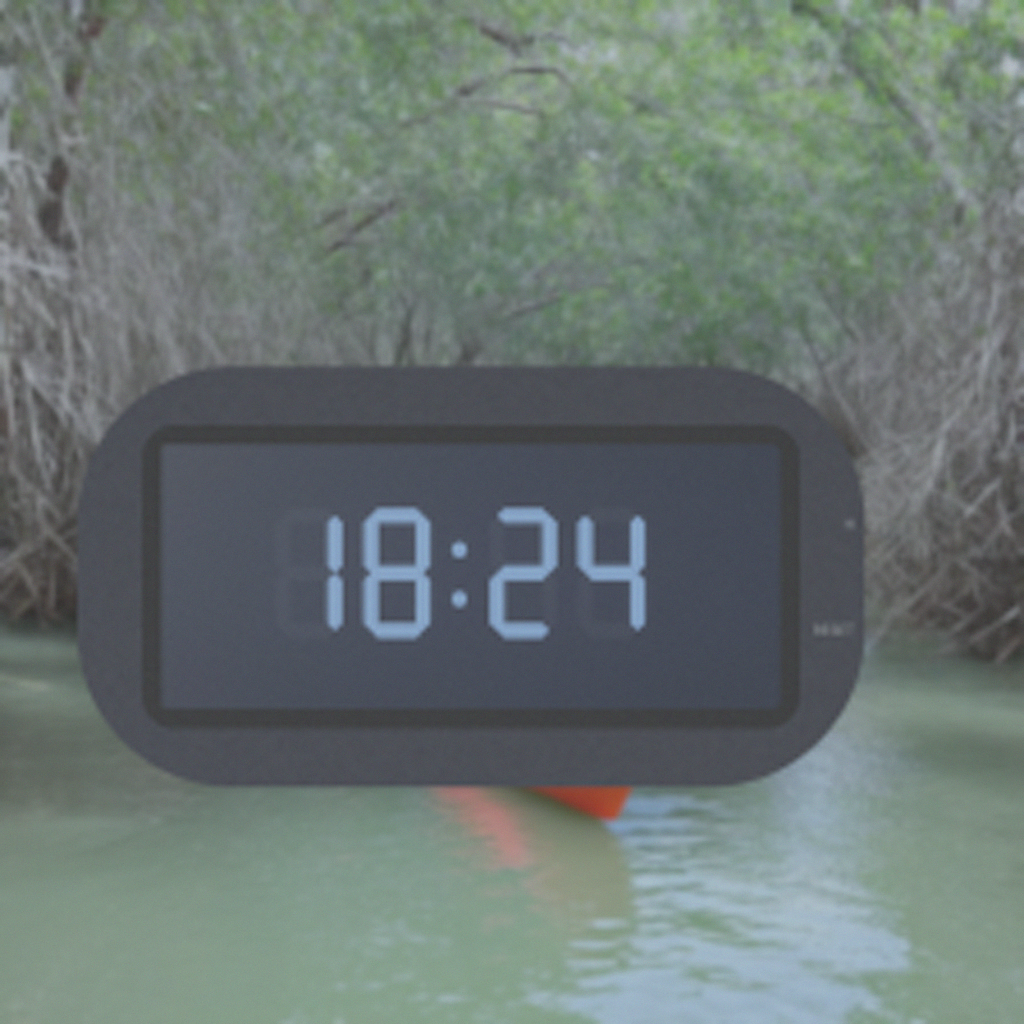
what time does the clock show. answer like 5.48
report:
18.24
